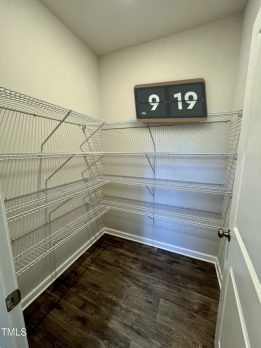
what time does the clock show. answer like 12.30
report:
9.19
